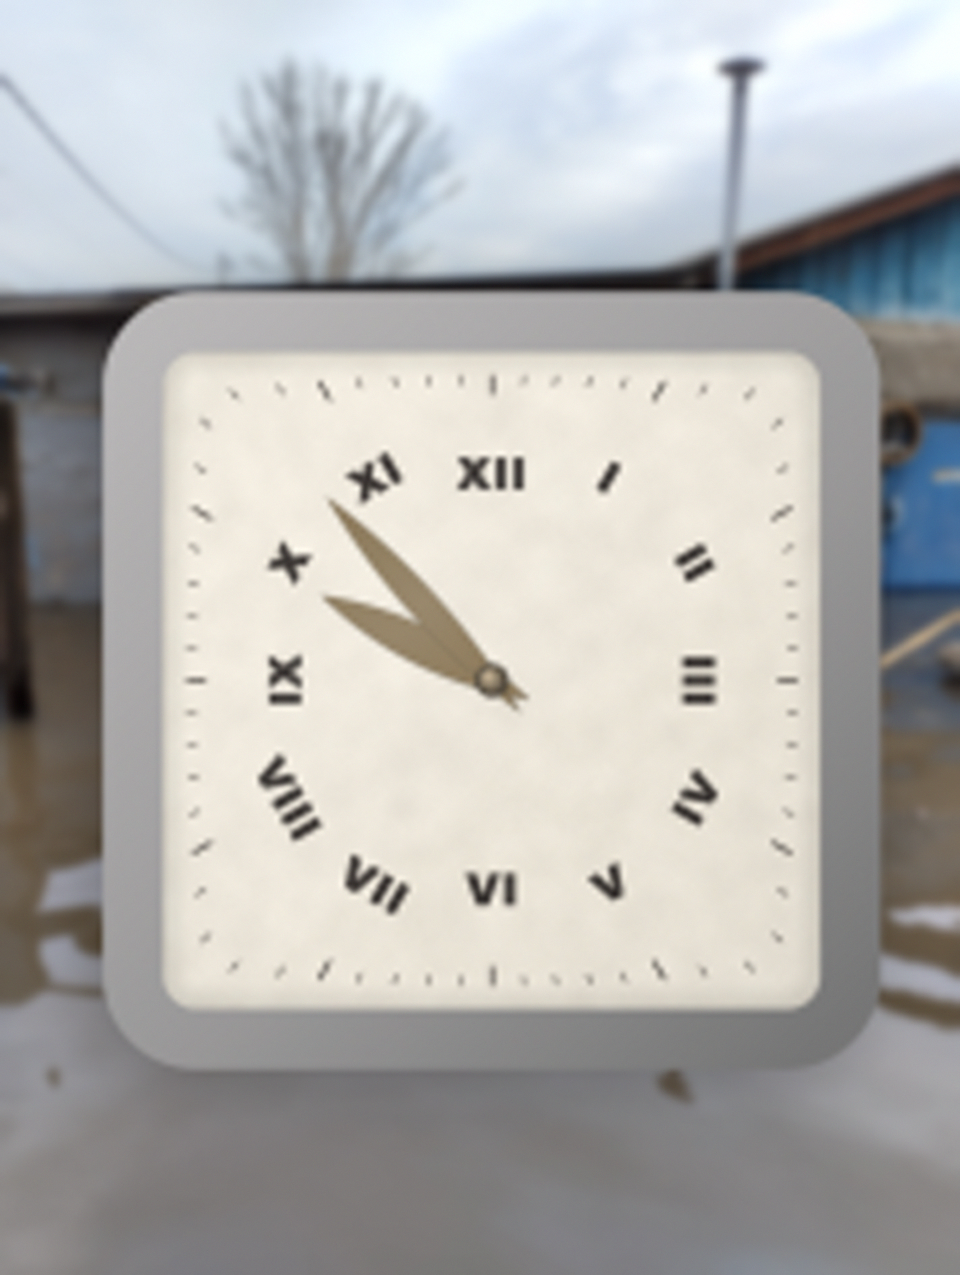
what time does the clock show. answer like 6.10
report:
9.53
